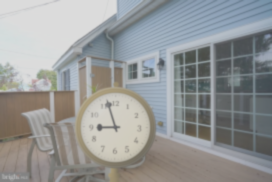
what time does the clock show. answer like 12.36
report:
8.57
